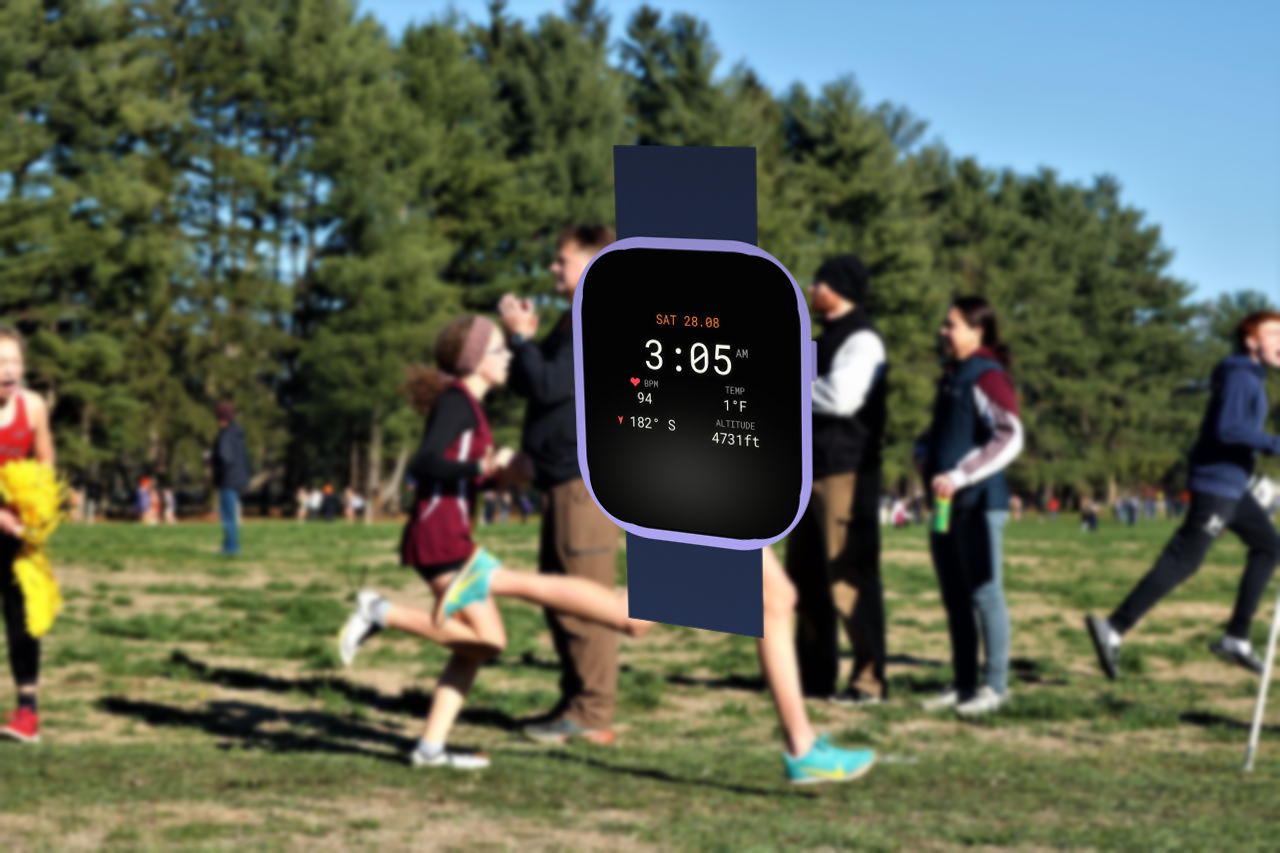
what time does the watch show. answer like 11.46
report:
3.05
